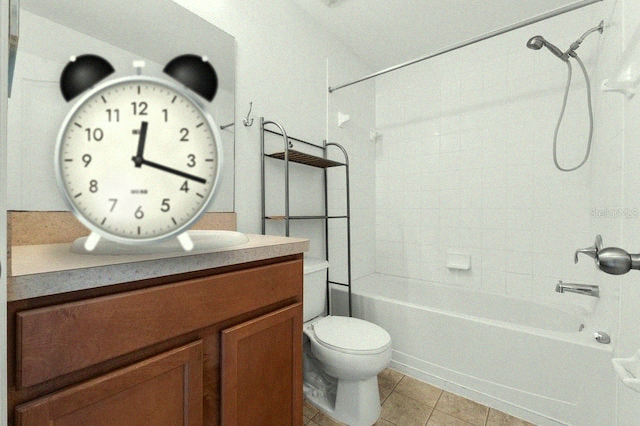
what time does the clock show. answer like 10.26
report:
12.18
